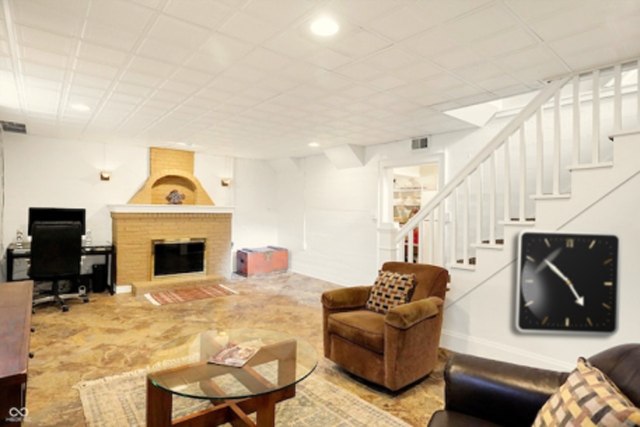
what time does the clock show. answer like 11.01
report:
4.52
